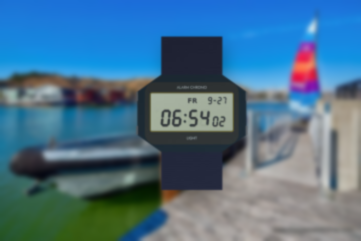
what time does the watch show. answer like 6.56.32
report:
6.54.02
